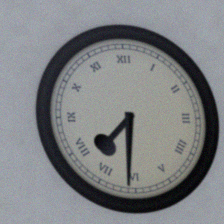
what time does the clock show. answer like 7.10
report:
7.31
